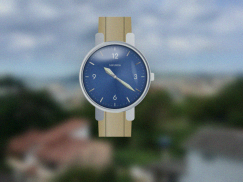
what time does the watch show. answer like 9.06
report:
10.21
